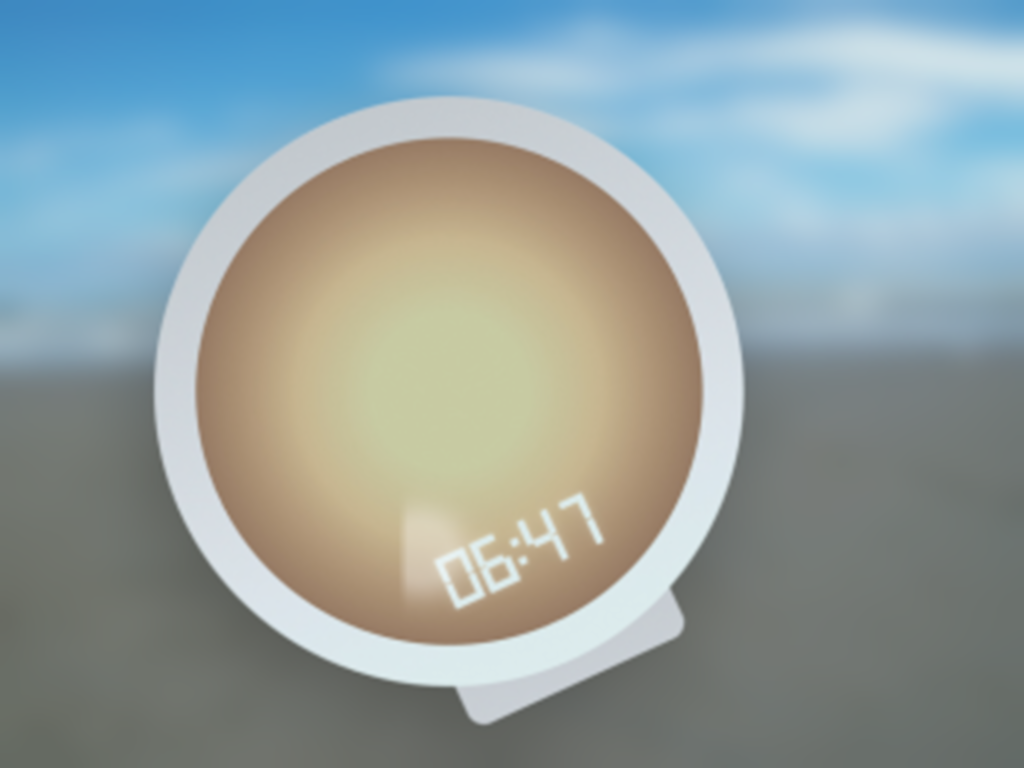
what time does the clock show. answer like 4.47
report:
6.47
